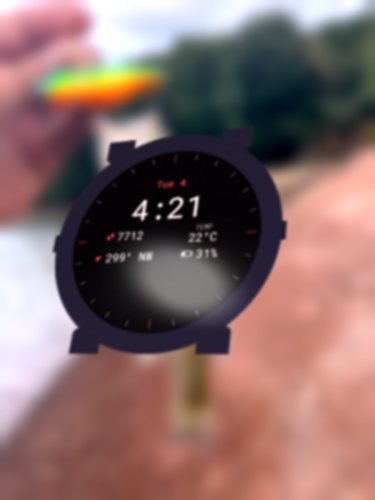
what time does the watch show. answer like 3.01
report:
4.21
